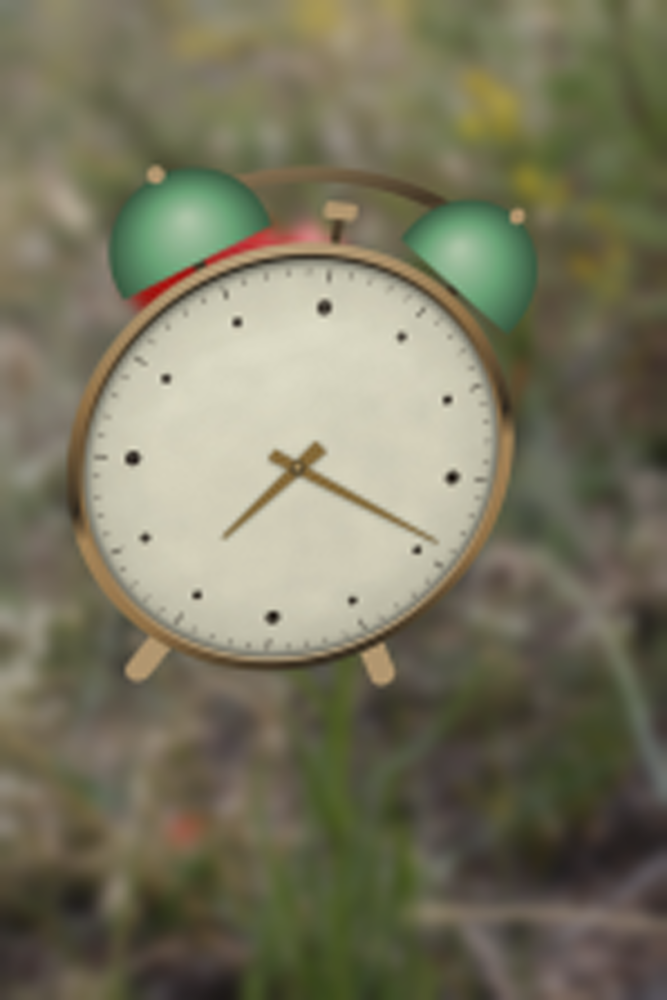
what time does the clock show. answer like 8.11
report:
7.19
